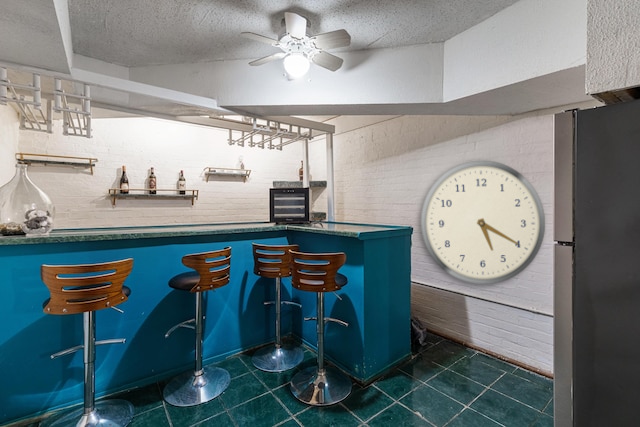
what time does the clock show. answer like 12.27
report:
5.20
